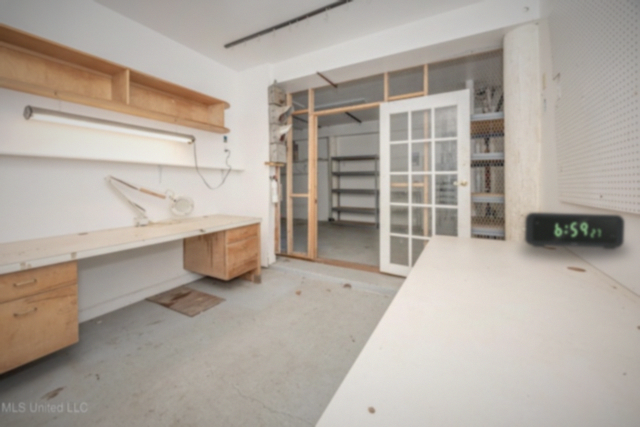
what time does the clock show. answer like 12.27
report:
6.59
